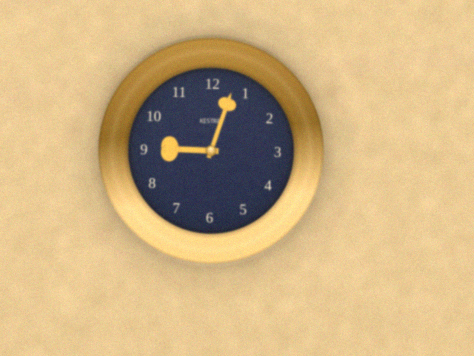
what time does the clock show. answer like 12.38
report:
9.03
